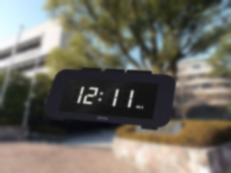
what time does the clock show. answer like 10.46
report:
12.11
